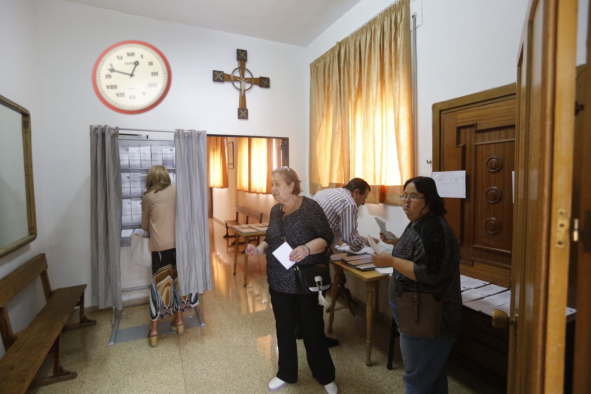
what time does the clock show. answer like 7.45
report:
12.48
